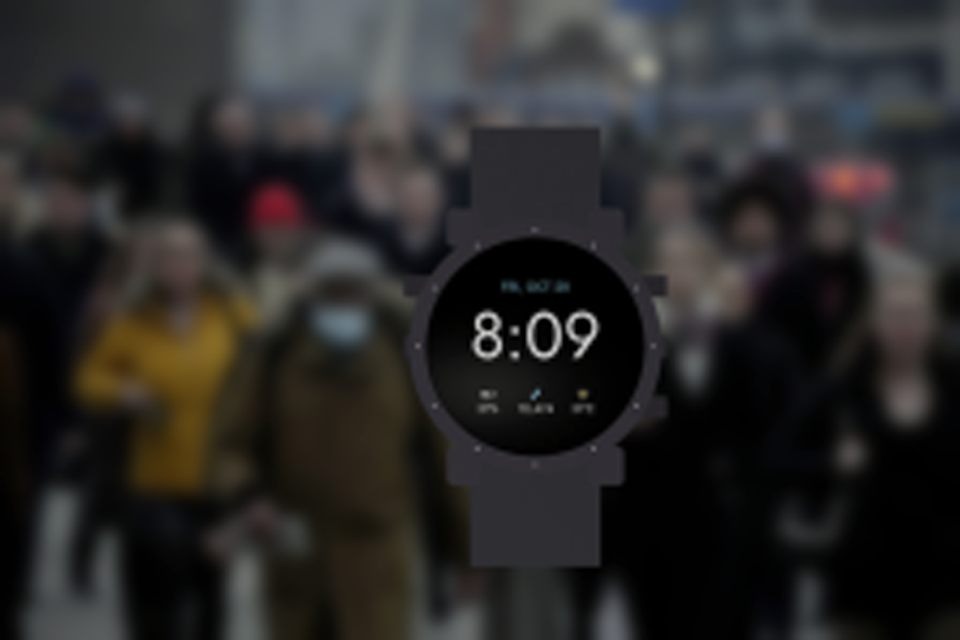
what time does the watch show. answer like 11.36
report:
8.09
